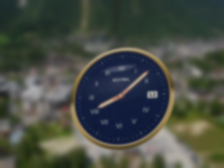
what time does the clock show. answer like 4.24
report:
8.08
